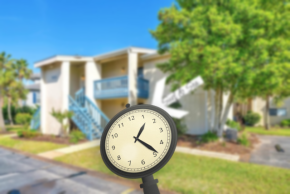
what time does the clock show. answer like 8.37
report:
1.24
